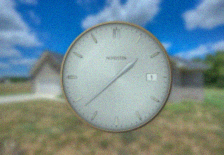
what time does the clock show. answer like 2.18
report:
1.38
